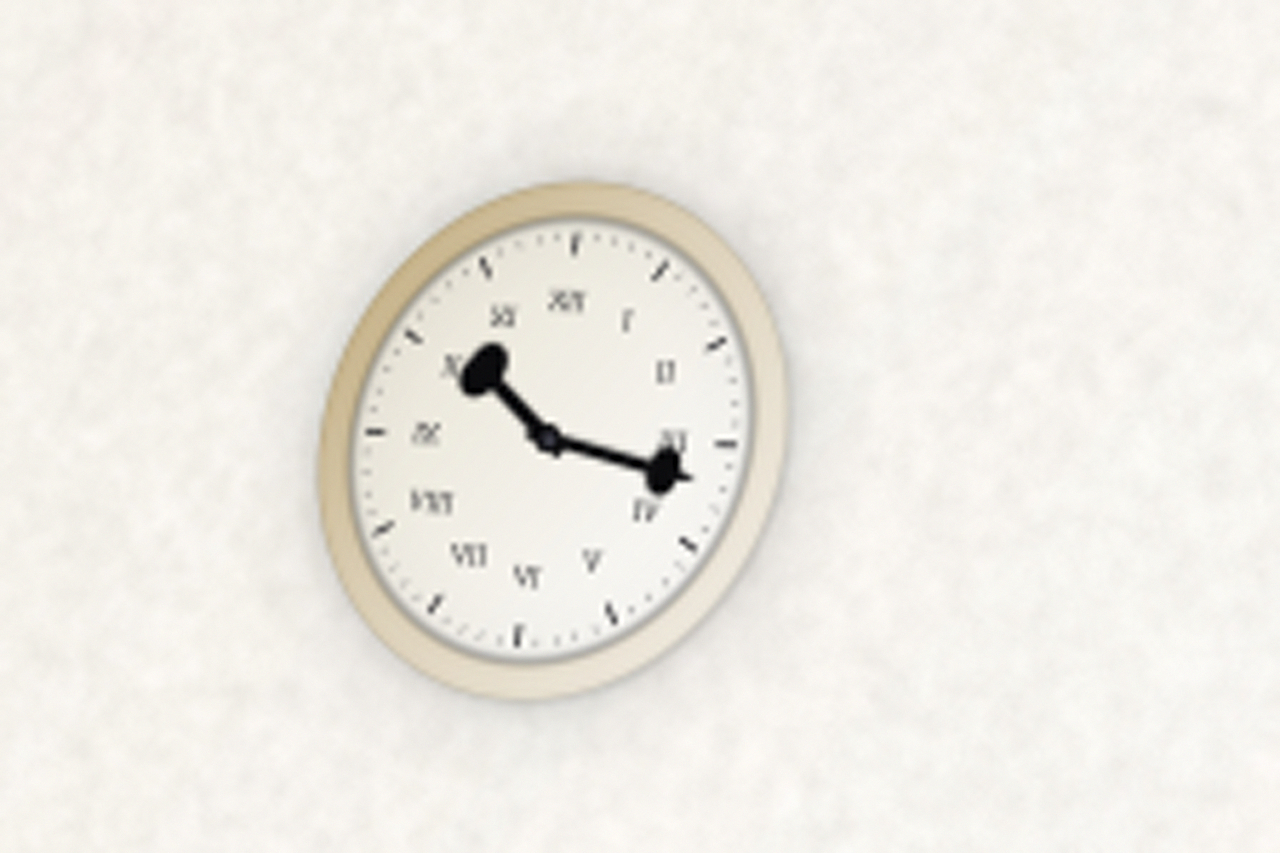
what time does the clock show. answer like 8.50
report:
10.17
